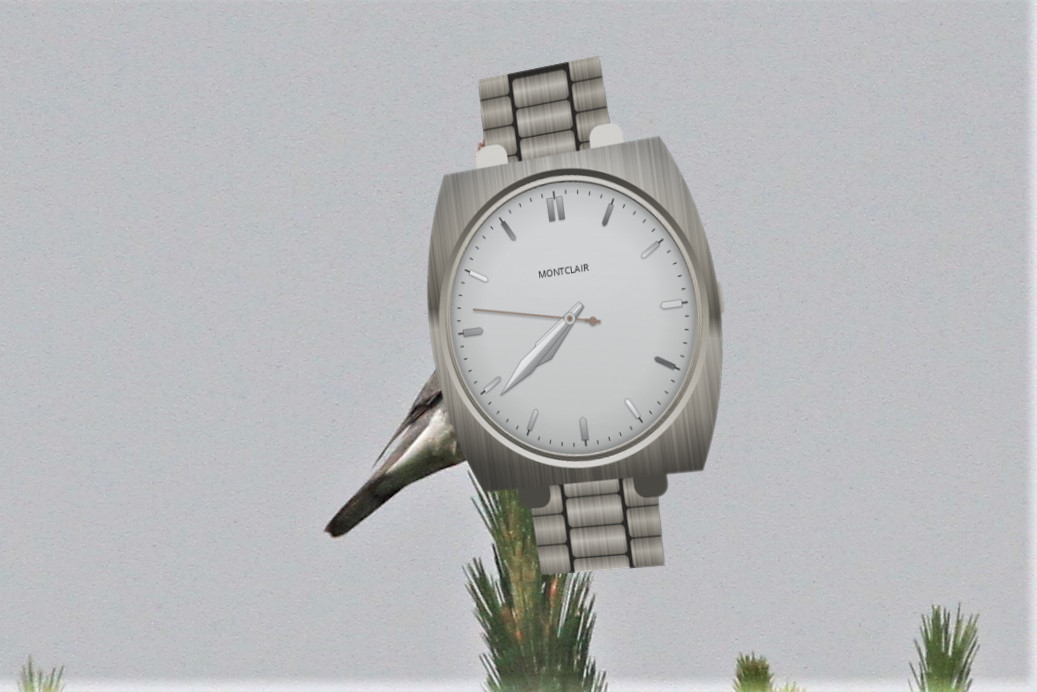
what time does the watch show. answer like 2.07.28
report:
7.38.47
